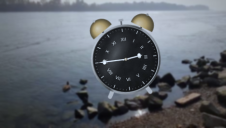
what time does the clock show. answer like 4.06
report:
2.45
